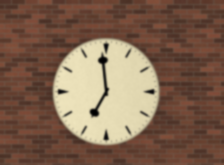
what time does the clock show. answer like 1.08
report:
6.59
